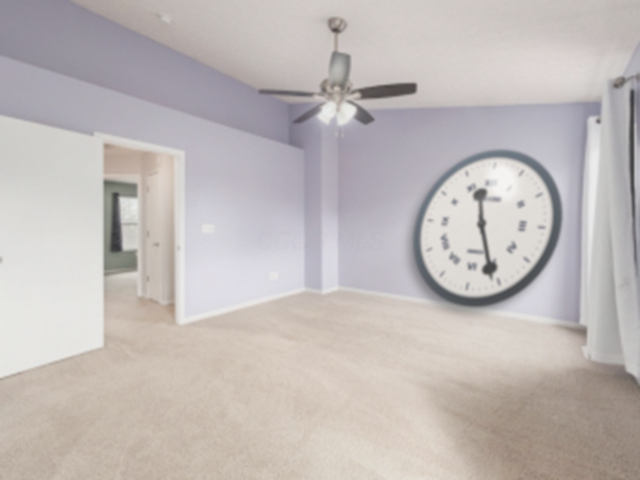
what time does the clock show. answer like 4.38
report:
11.26
